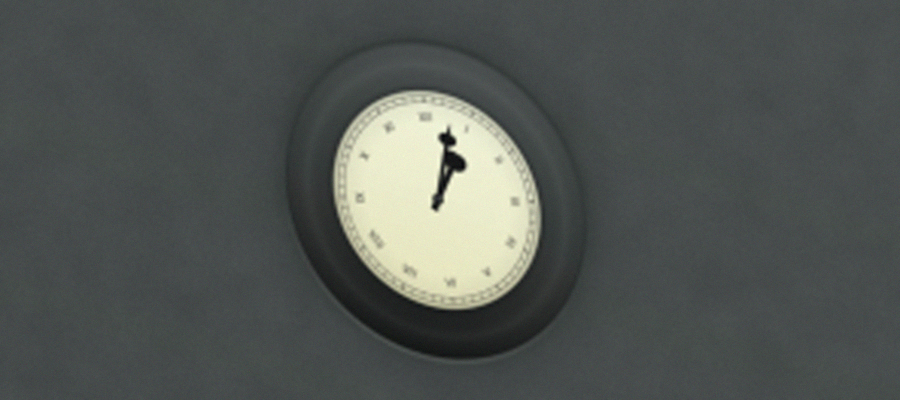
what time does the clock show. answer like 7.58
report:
1.03
